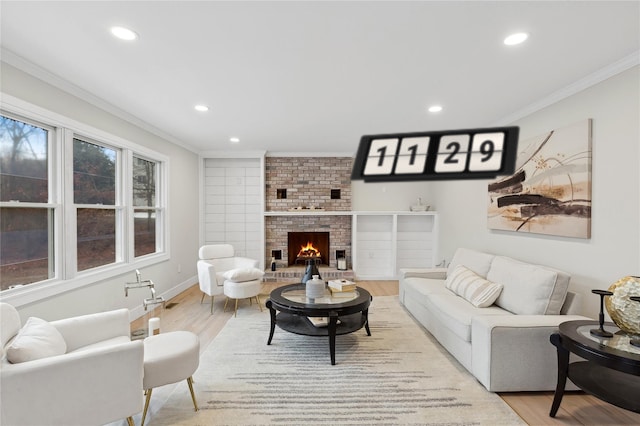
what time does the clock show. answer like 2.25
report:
11.29
